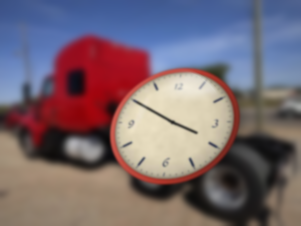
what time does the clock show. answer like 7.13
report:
3.50
